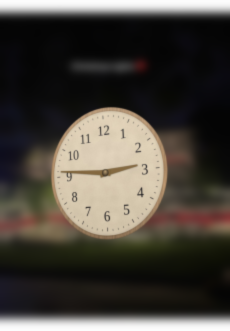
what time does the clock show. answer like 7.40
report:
2.46
